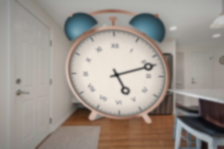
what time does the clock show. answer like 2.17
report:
5.12
